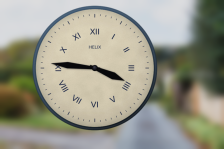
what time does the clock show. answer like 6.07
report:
3.46
